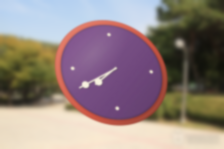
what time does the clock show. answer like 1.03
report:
7.40
